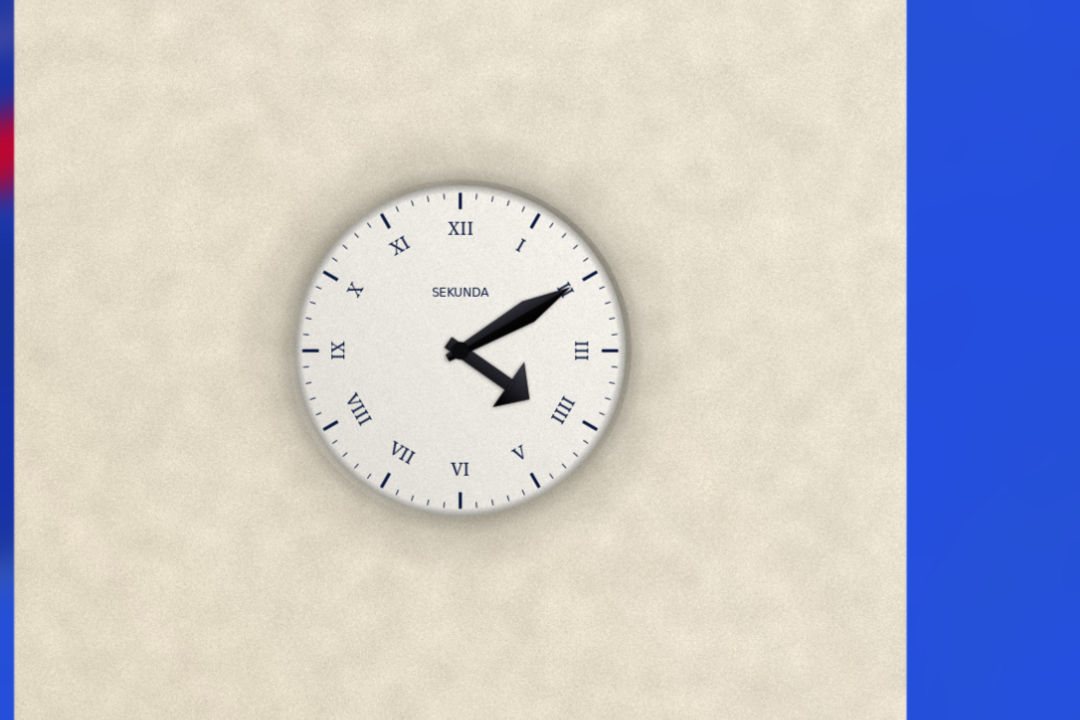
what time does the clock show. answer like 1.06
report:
4.10
